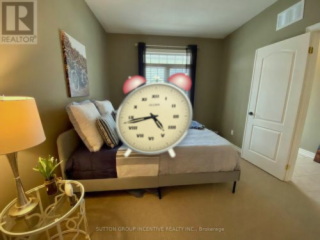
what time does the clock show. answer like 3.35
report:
4.43
